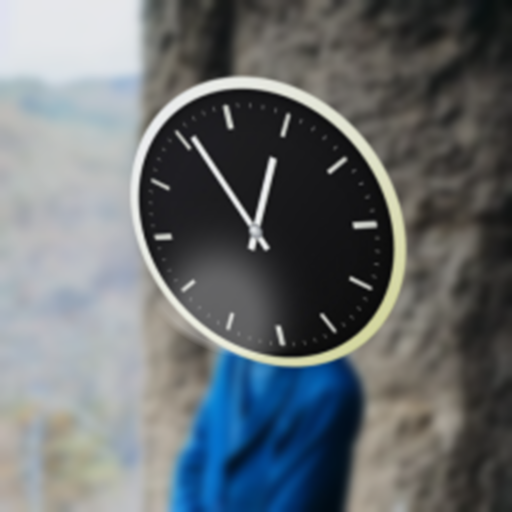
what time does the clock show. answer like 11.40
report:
12.56
